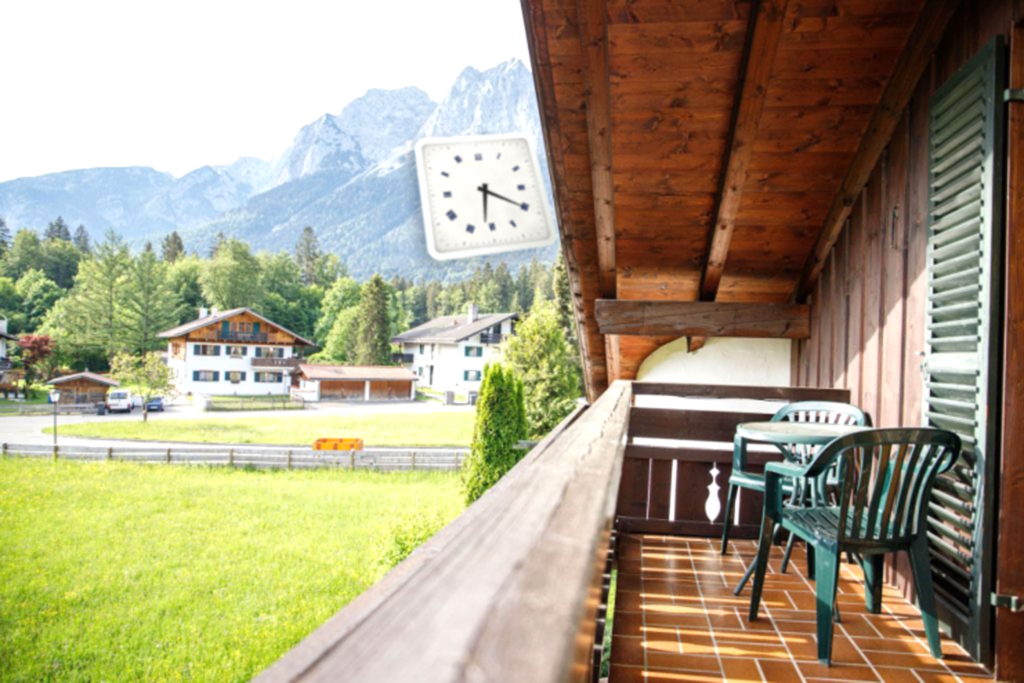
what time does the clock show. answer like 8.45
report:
6.20
